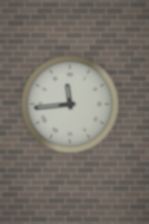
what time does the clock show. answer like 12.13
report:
11.44
